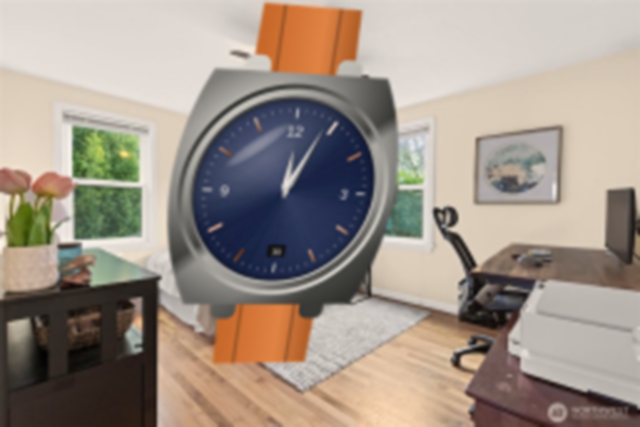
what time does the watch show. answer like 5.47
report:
12.04
